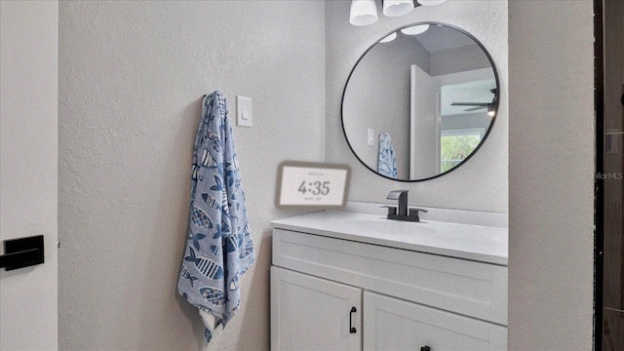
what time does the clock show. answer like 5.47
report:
4.35
